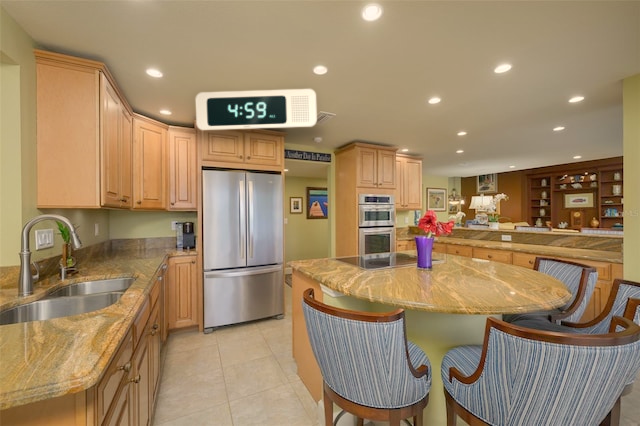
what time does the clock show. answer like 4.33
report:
4.59
